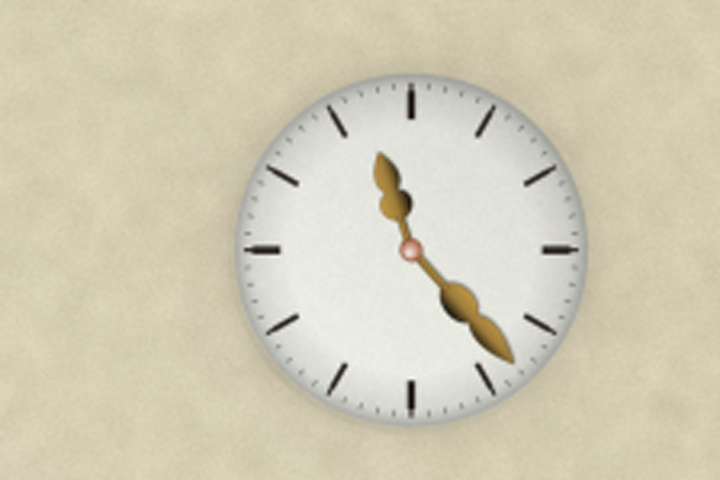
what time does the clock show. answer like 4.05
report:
11.23
